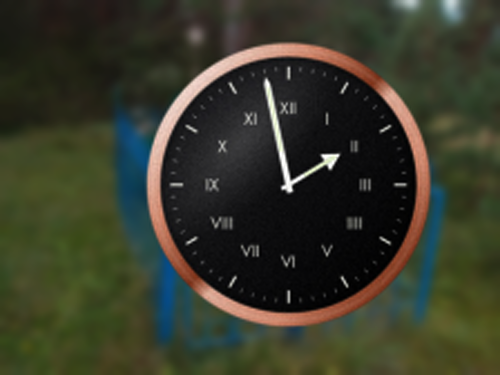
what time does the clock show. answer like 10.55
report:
1.58
